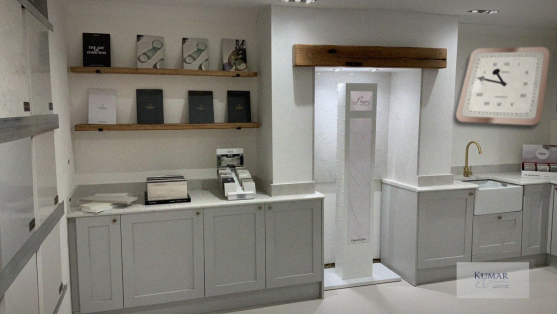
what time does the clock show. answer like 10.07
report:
10.47
